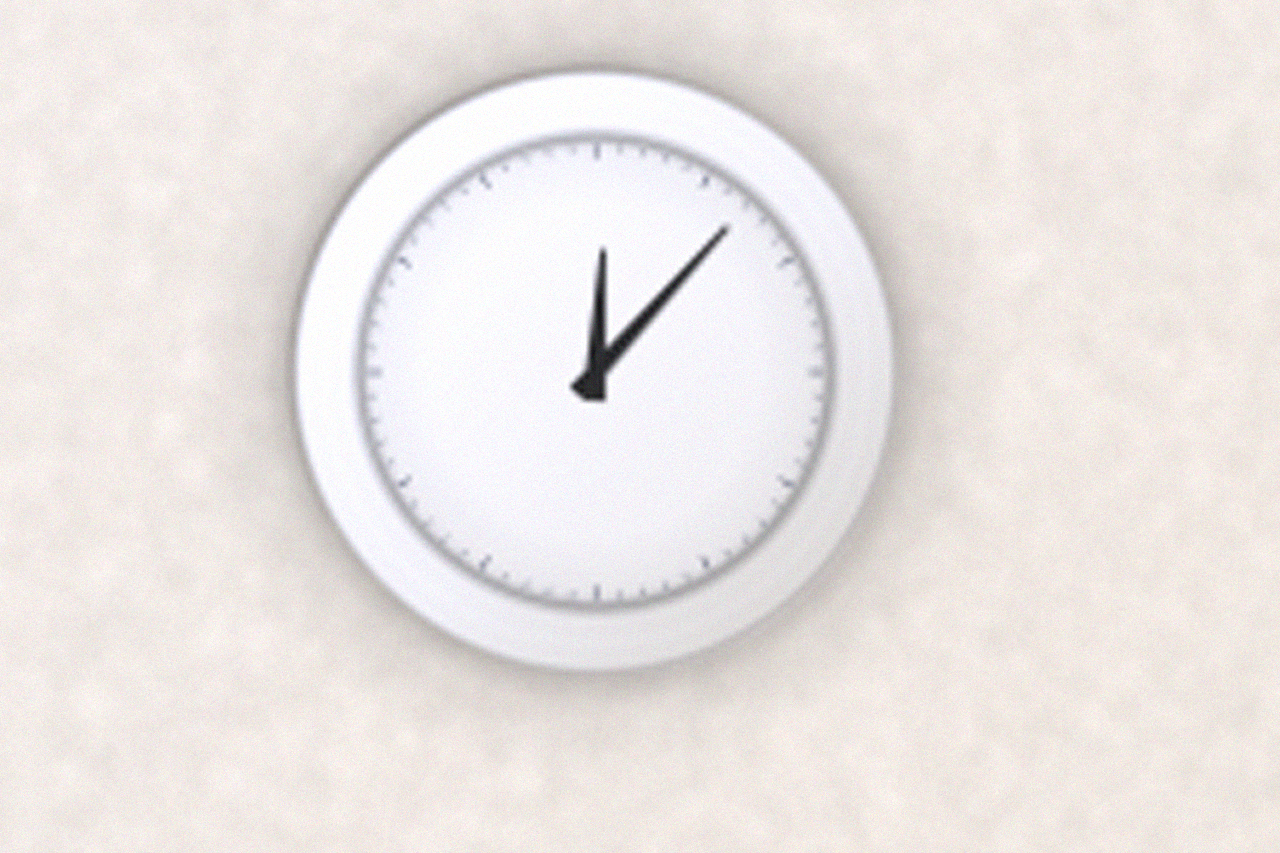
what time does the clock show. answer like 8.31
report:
12.07
